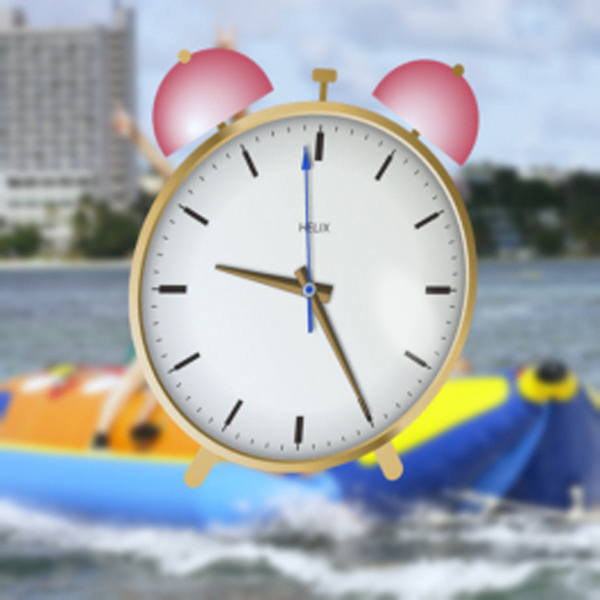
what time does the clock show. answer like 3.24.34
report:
9.24.59
